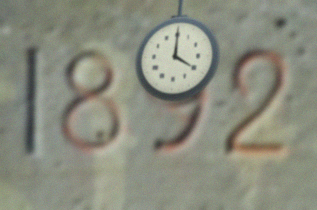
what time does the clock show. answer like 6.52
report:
4.00
